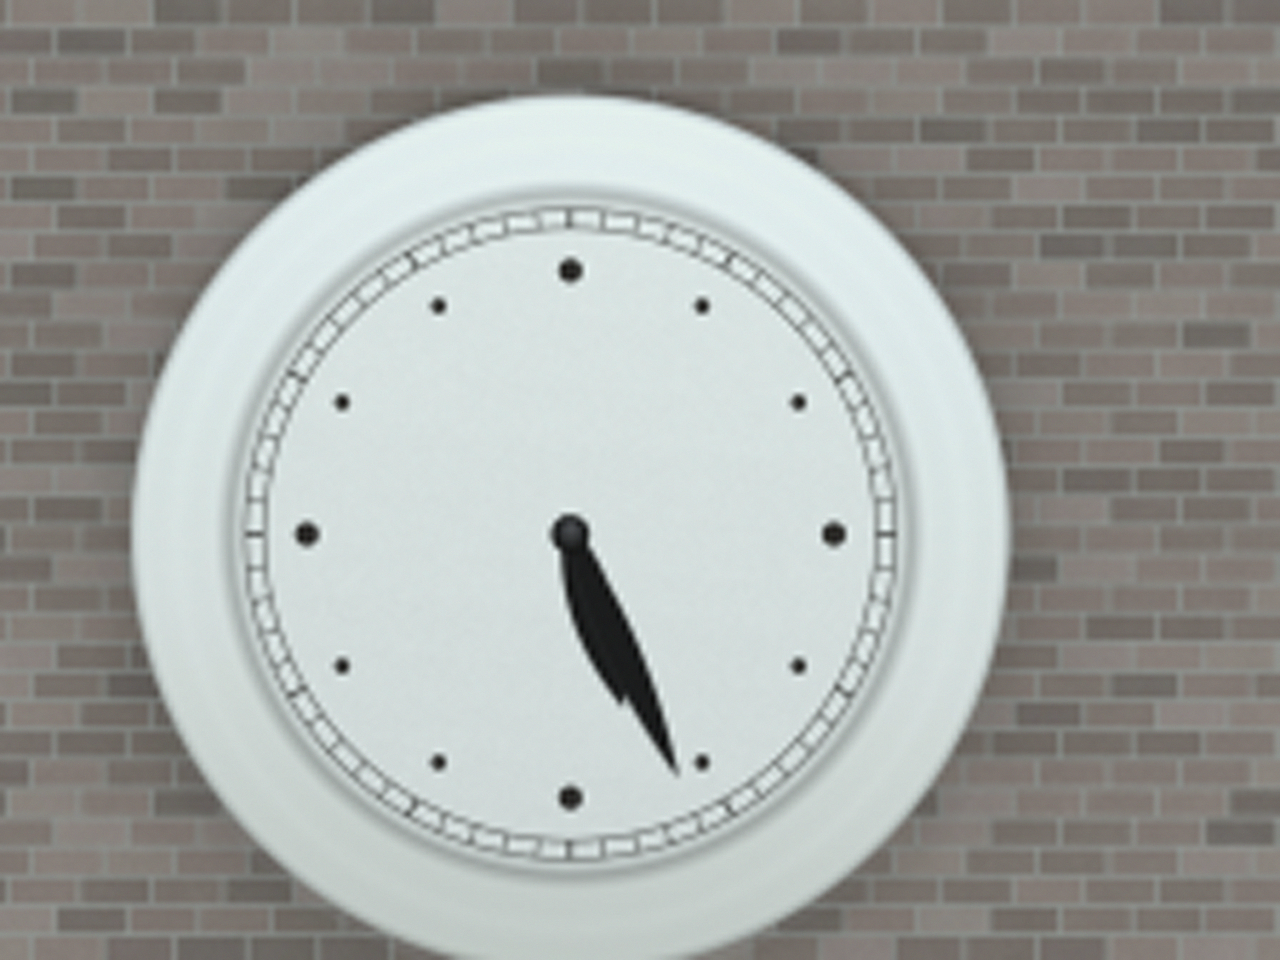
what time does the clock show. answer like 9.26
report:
5.26
